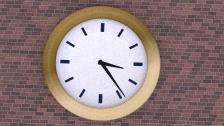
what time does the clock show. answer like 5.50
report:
3.24
